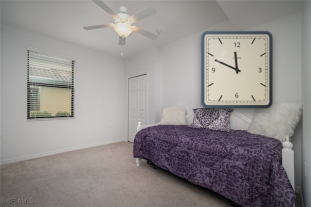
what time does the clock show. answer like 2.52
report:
11.49
